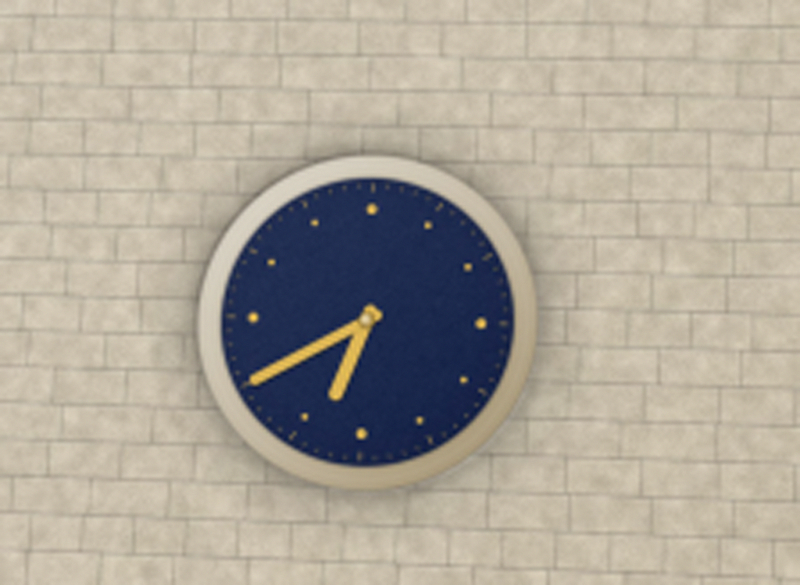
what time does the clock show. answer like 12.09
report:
6.40
